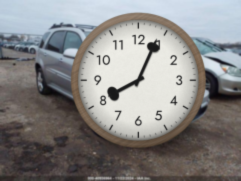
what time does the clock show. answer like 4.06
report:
8.04
